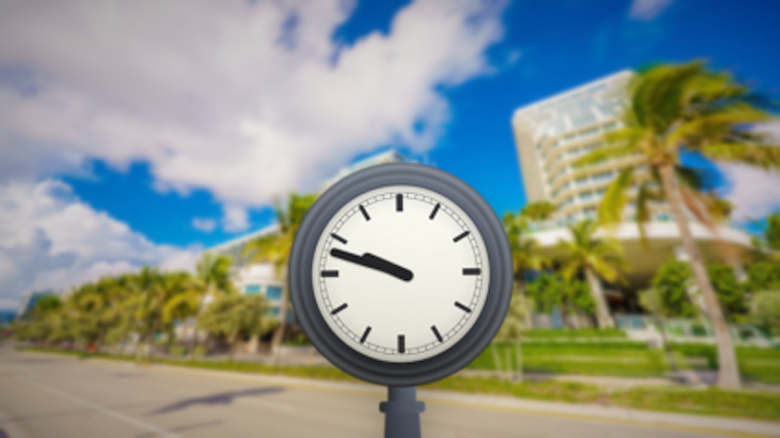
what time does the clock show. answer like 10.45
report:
9.48
